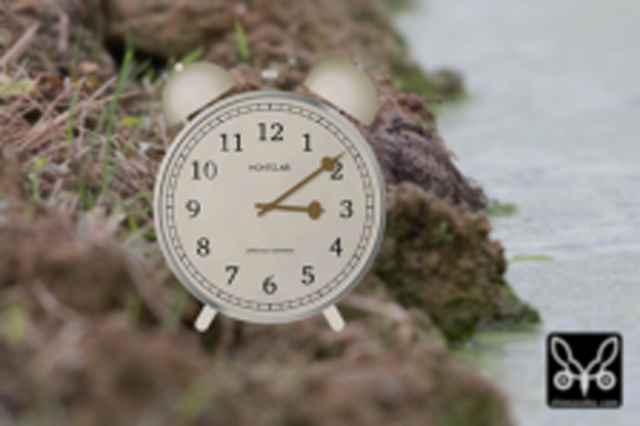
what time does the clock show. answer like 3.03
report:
3.09
